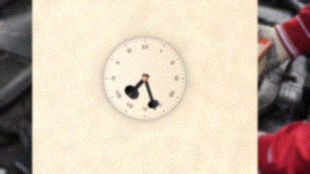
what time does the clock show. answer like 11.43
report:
7.27
